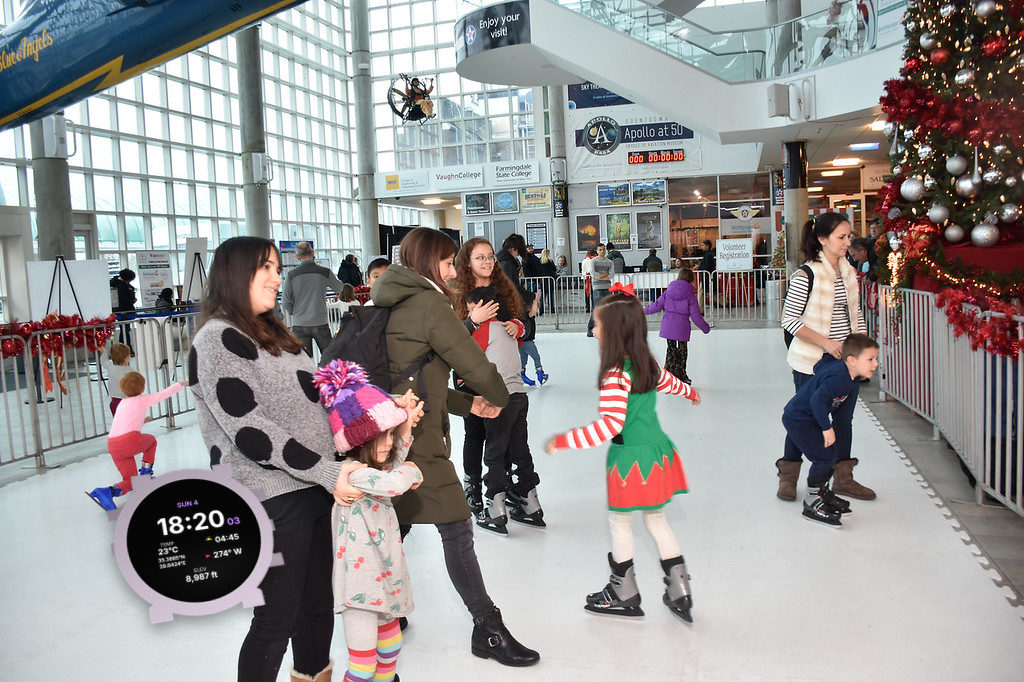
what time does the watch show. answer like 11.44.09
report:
18.20.03
